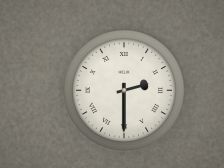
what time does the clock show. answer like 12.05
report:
2.30
